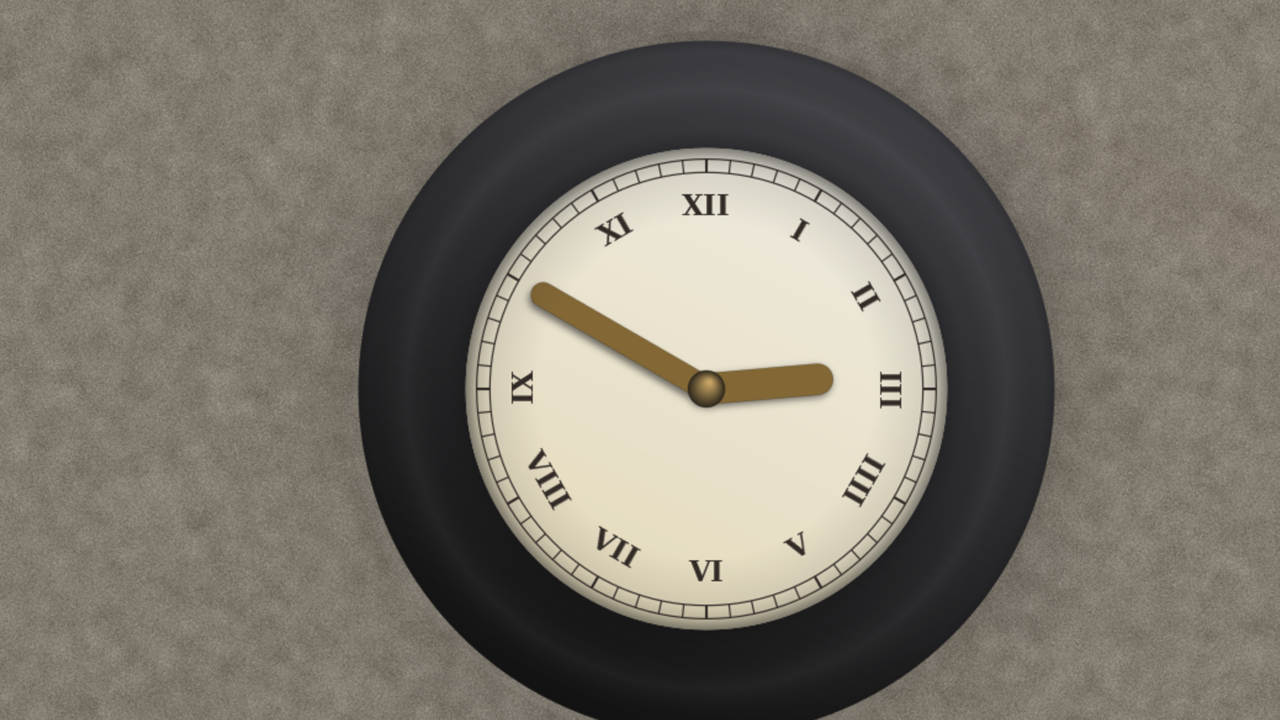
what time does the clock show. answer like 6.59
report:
2.50
